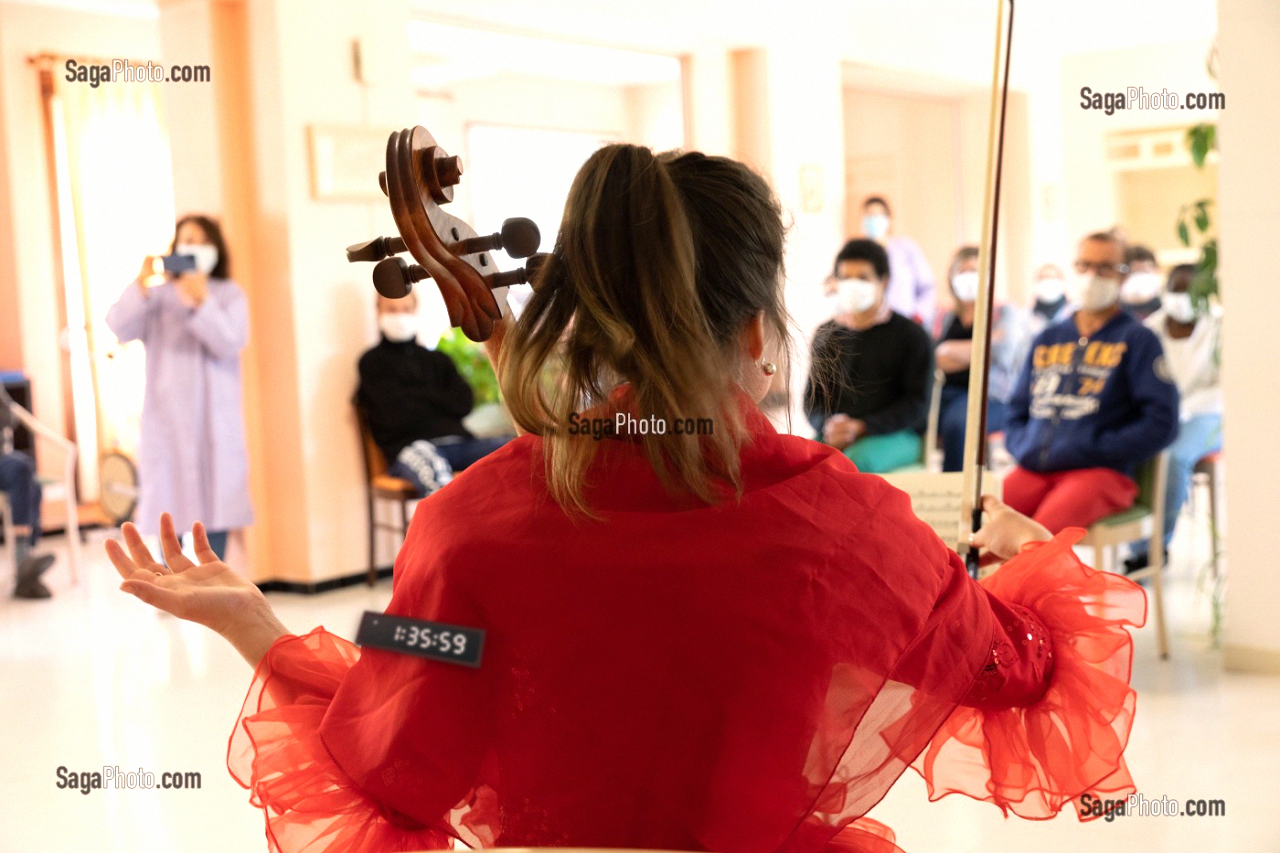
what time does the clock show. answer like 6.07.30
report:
1.35.59
